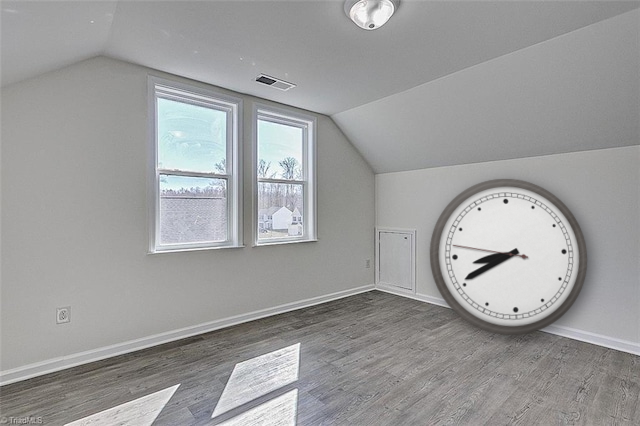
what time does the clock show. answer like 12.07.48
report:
8.40.47
